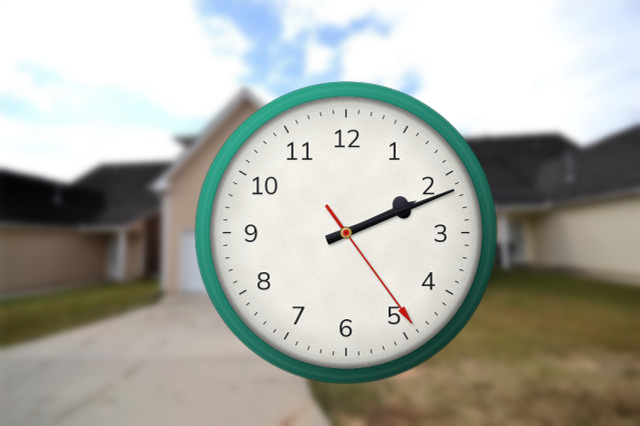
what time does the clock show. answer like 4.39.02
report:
2.11.24
